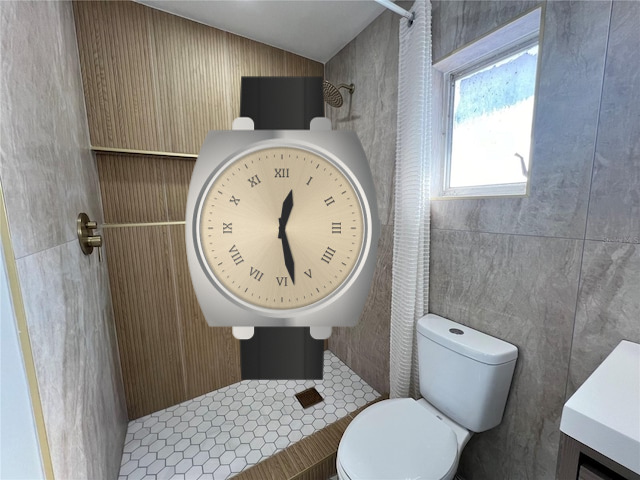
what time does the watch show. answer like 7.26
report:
12.28
